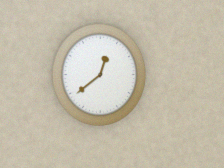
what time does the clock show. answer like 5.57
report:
12.39
